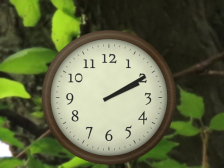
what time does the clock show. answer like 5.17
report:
2.10
